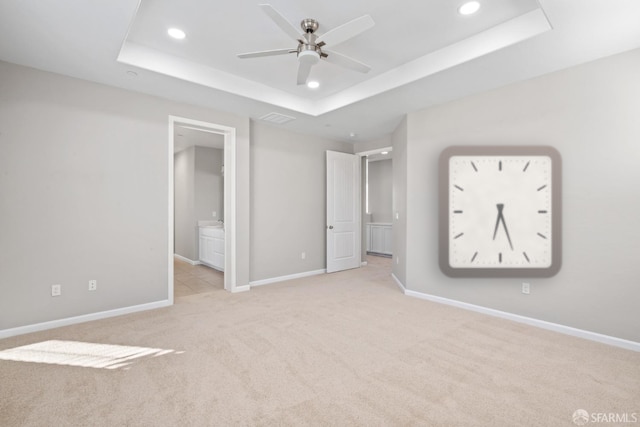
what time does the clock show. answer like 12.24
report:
6.27
